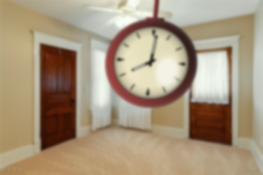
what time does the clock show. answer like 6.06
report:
8.01
